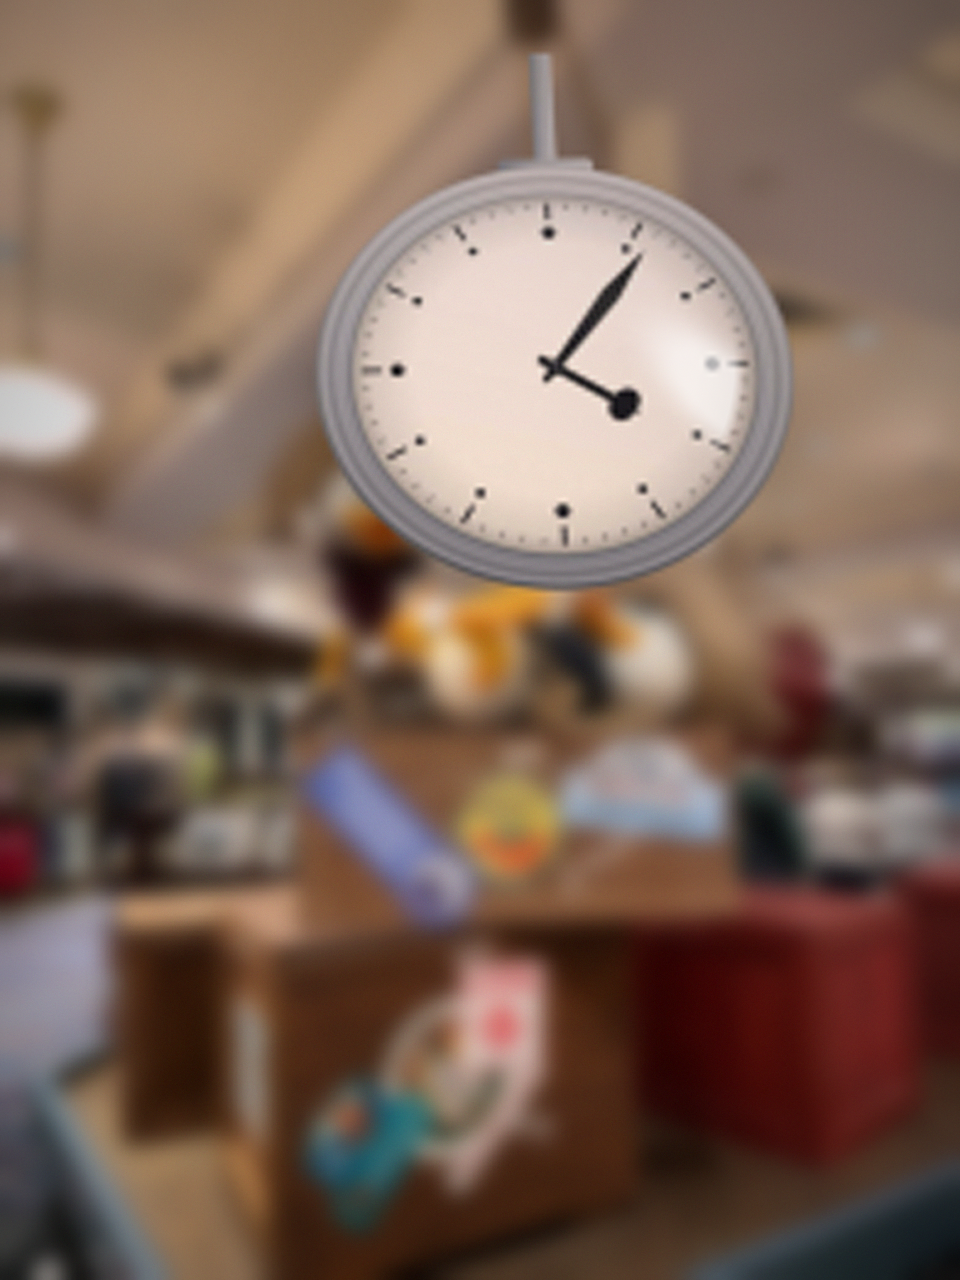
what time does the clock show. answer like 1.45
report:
4.06
